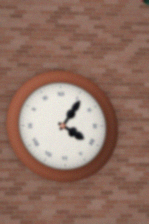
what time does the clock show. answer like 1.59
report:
4.06
